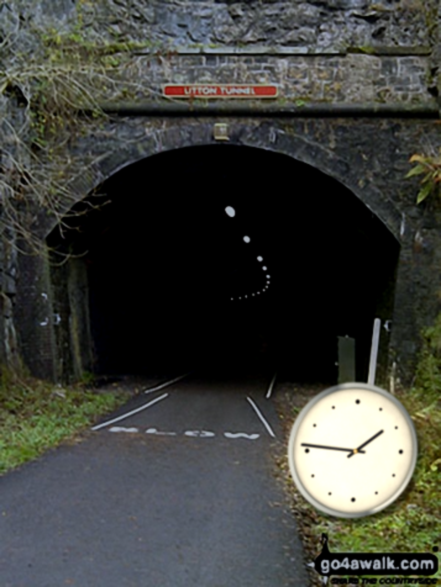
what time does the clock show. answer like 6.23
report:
1.46
